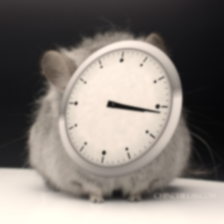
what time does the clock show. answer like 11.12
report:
3.16
